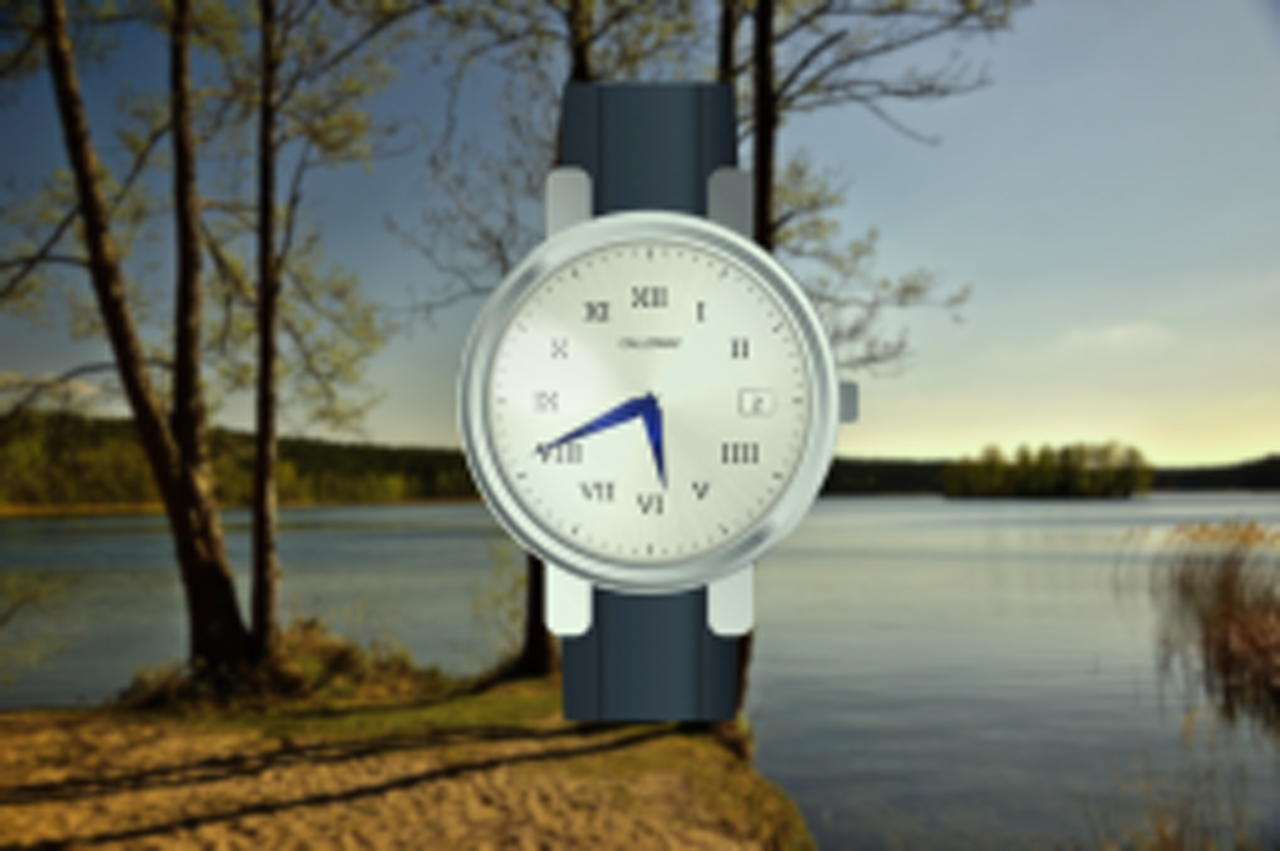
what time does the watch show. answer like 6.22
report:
5.41
